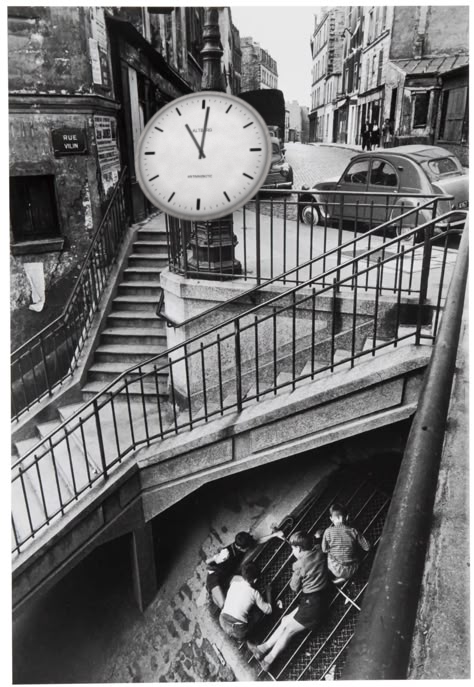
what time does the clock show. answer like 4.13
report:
11.01
